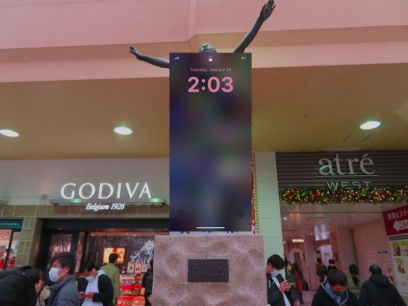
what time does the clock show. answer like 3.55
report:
2.03
